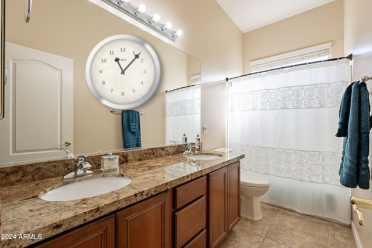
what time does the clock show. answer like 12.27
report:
11.07
